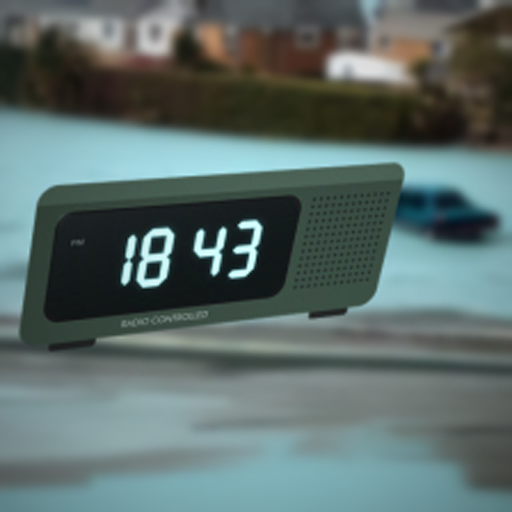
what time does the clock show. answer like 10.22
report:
18.43
